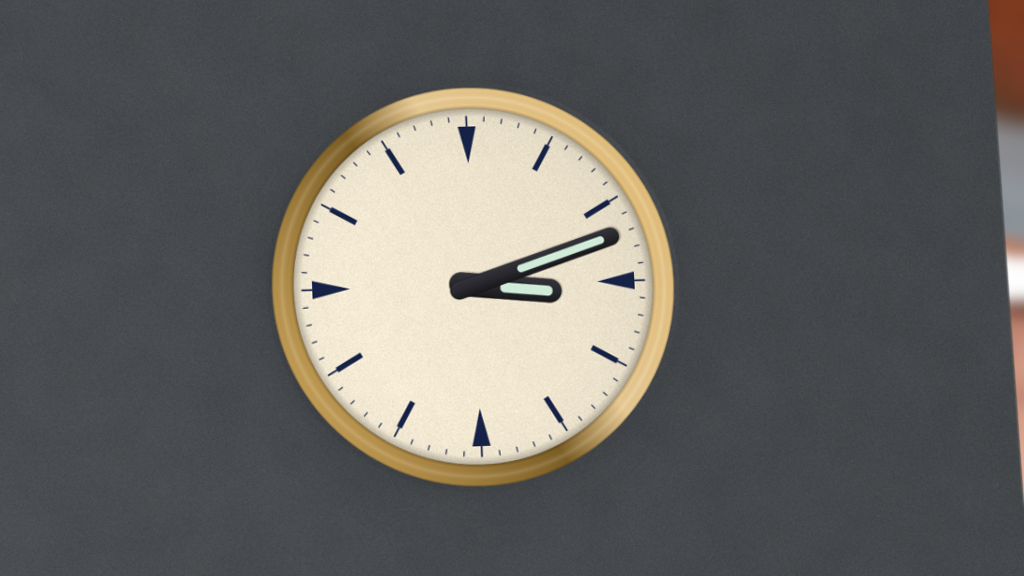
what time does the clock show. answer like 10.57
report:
3.12
